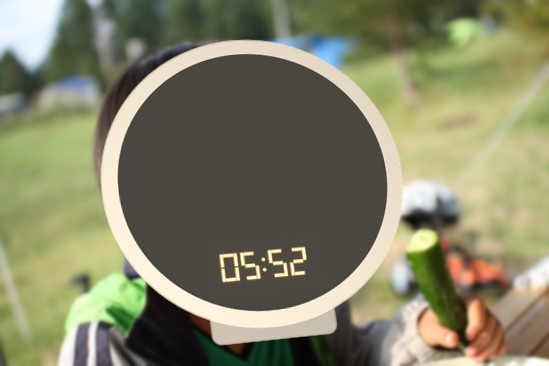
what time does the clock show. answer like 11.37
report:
5.52
